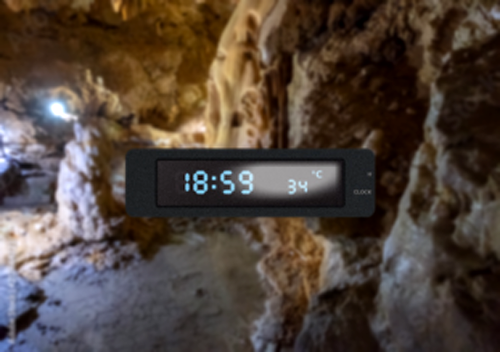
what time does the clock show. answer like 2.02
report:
18.59
